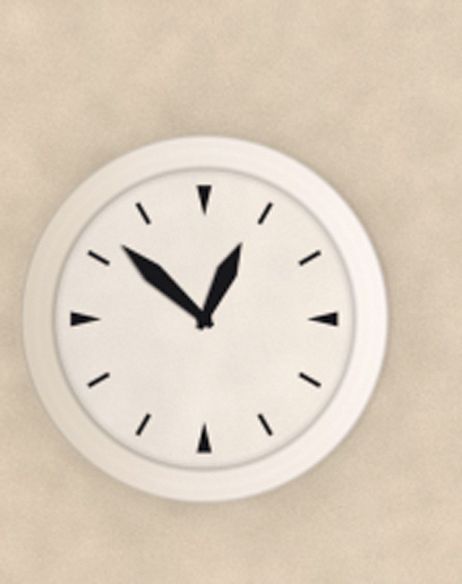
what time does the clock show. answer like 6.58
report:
12.52
